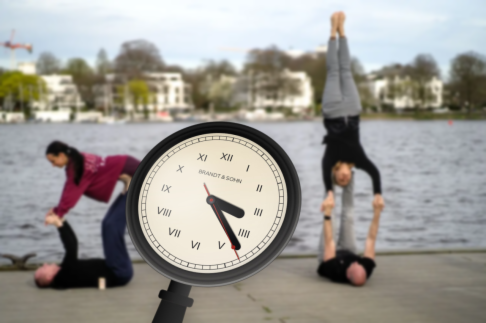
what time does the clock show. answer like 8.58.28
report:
3.22.23
